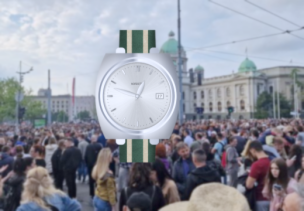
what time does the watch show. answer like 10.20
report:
12.48
